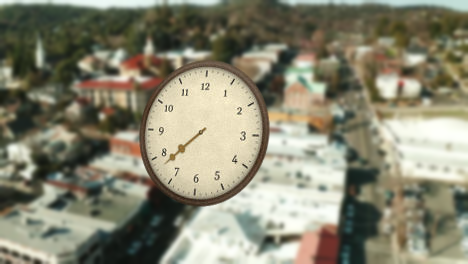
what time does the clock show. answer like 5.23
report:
7.38
